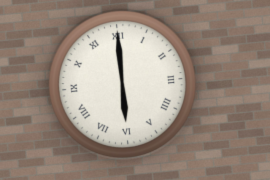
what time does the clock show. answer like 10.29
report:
6.00
